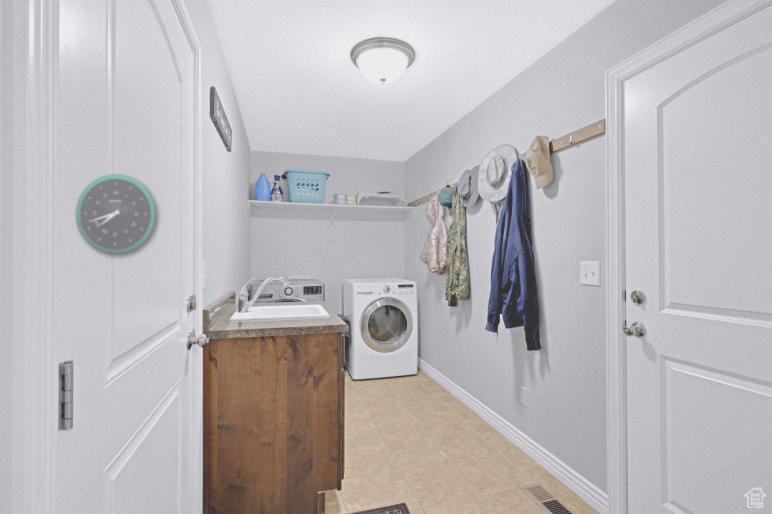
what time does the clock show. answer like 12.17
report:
7.42
